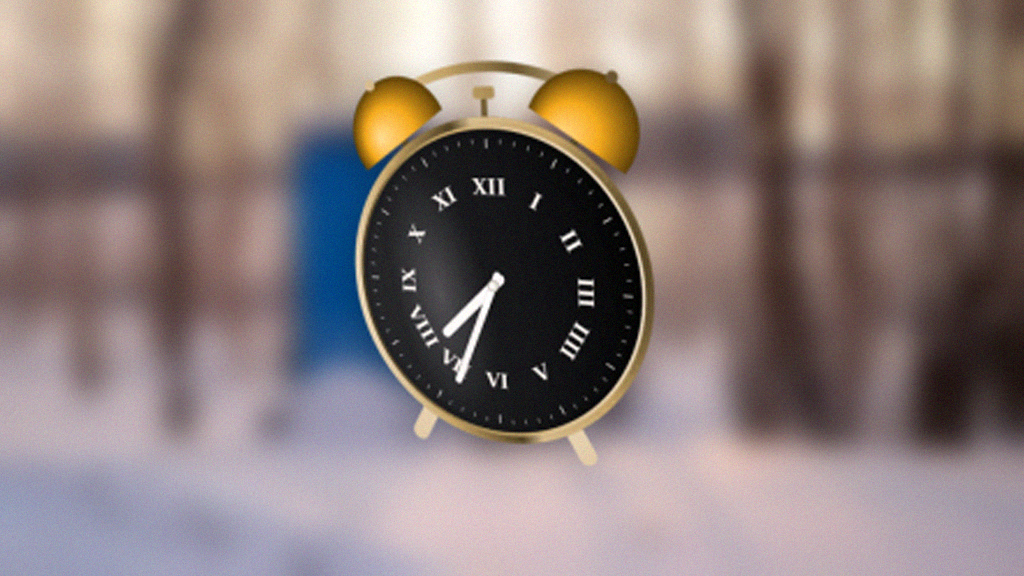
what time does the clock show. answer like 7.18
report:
7.34
